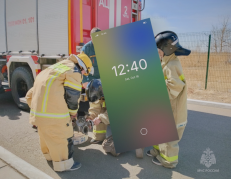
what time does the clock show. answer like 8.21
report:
12.40
